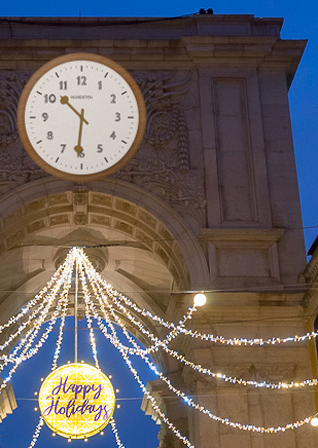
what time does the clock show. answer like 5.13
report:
10.31
